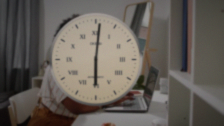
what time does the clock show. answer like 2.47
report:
6.01
